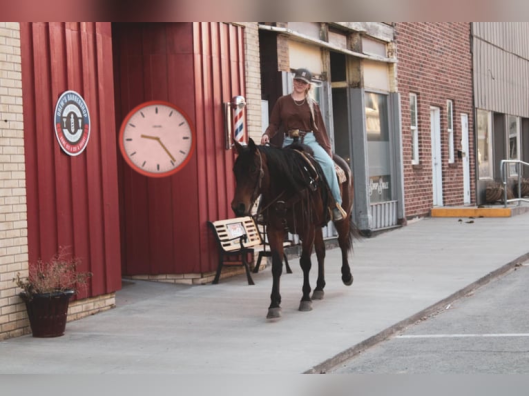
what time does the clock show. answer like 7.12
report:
9.24
